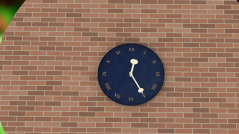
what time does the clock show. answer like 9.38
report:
12.25
